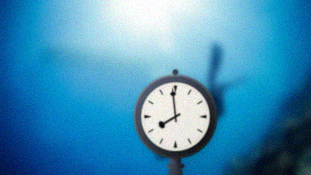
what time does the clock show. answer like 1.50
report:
7.59
